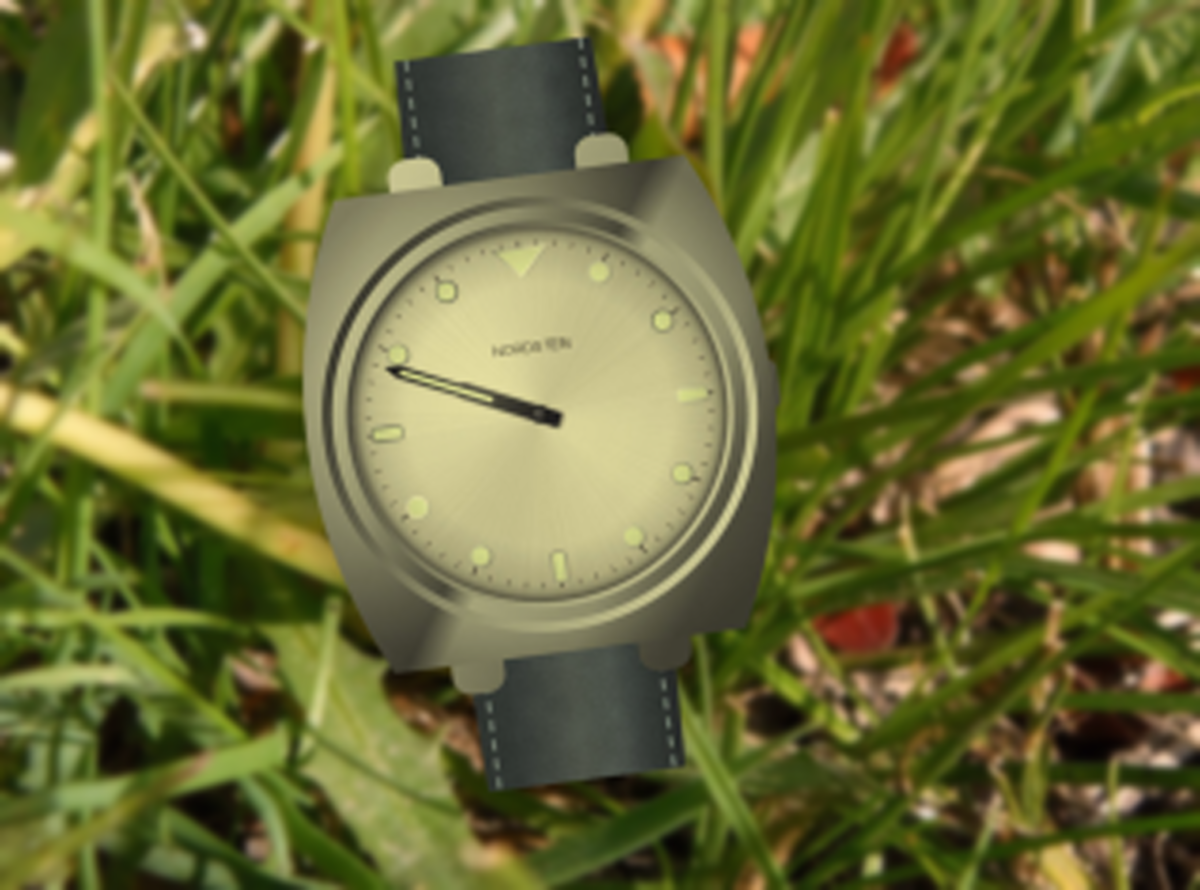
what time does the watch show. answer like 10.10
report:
9.49
